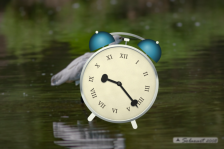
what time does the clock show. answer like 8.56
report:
9.22
